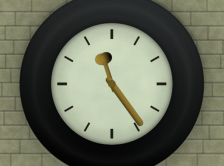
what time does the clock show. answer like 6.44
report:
11.24
